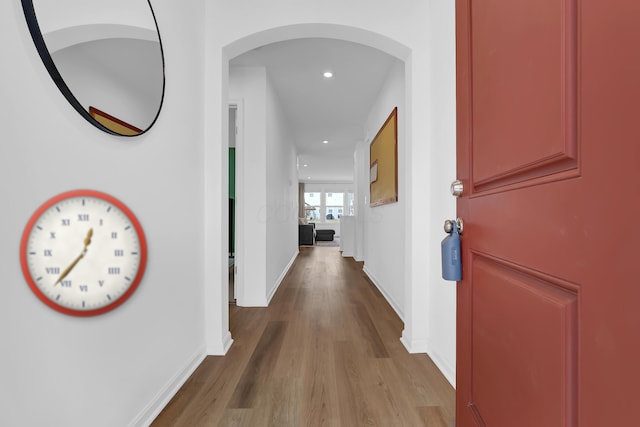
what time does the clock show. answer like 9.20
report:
12.37
